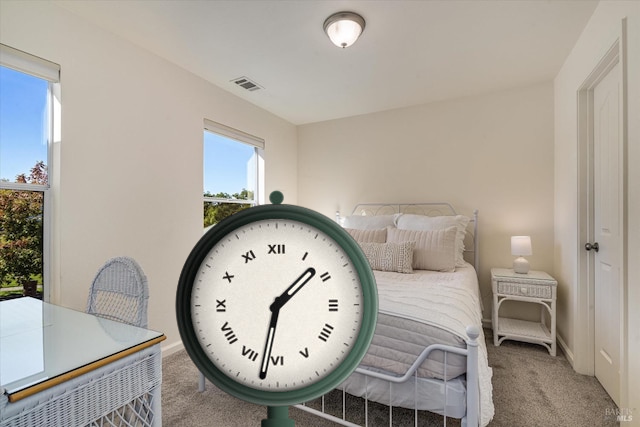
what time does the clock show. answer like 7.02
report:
1.32
